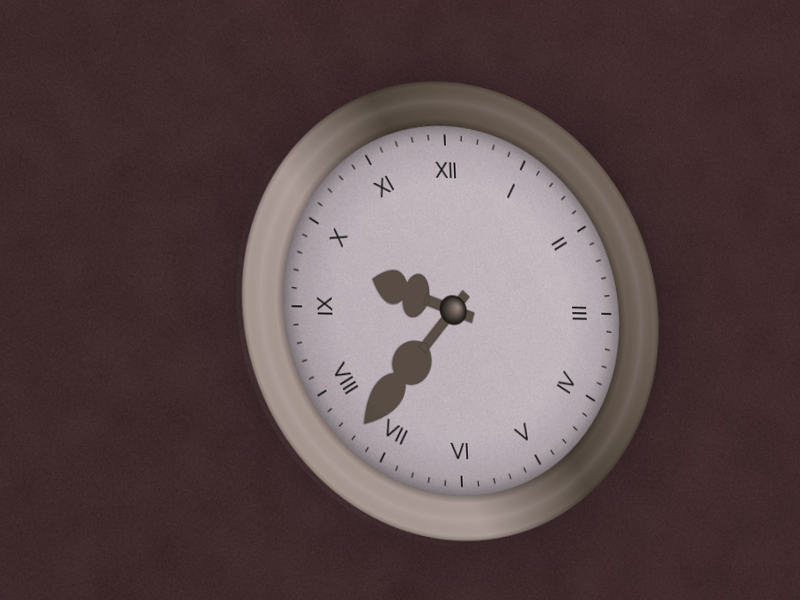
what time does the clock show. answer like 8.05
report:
9.37
